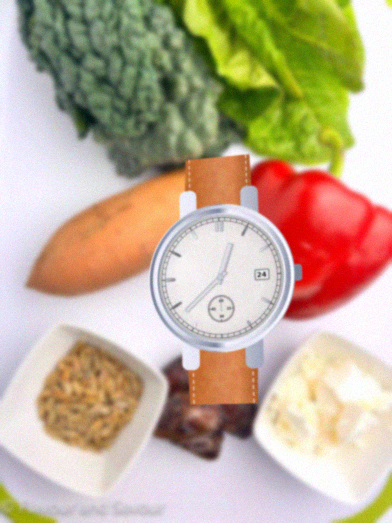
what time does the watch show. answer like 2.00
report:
12.38
